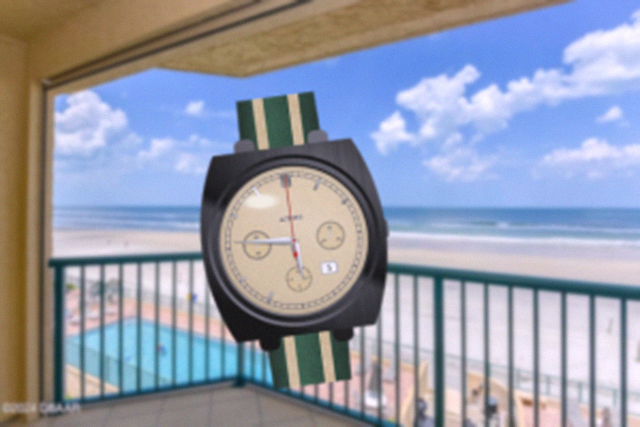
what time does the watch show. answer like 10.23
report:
5.46
